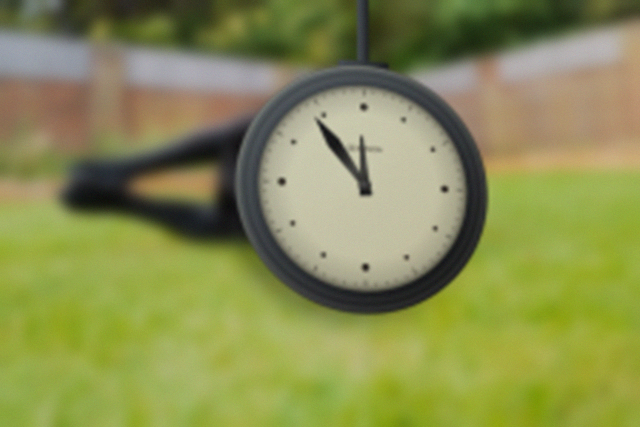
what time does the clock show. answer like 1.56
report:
11.54
